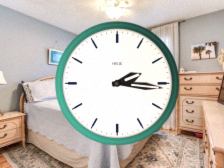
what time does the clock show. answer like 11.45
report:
2.16
